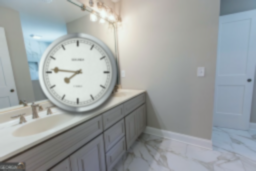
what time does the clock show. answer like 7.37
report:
7.46
